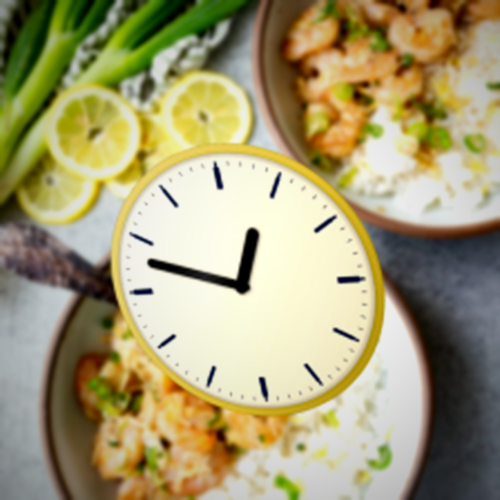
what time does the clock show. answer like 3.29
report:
12.48
